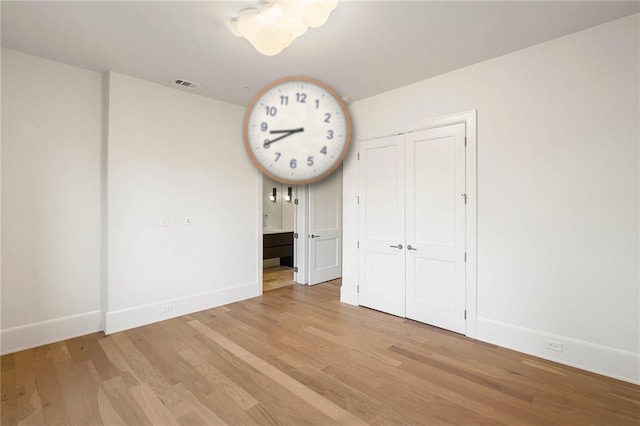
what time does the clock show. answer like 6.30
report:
8.40
